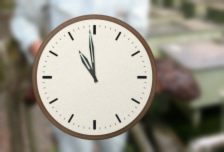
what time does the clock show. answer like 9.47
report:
10.59
